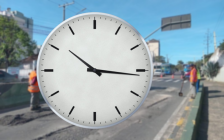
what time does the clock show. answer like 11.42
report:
10.16
